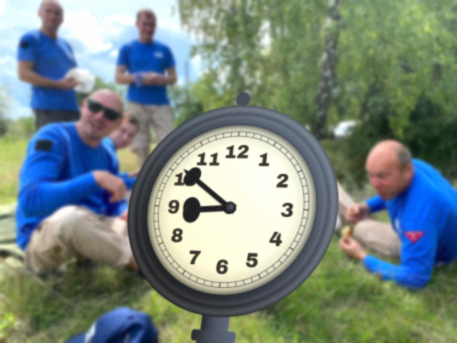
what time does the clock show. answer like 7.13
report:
8.51
